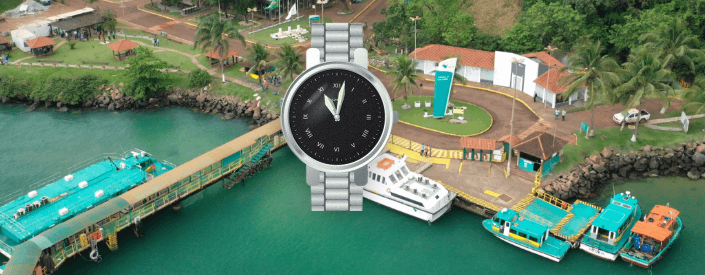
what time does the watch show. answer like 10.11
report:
11.02
